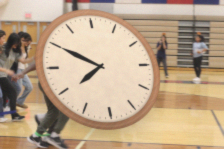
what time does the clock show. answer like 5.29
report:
7.50
